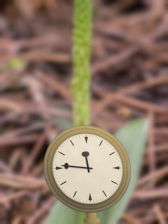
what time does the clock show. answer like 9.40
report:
11.46
